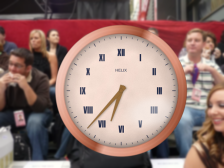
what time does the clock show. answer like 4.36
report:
6.37
